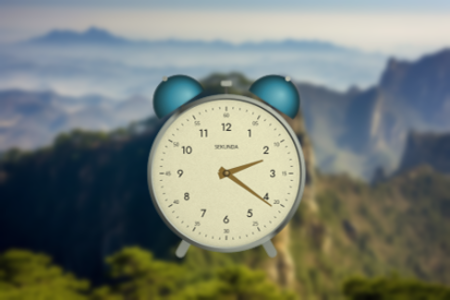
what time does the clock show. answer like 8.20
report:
2.21
